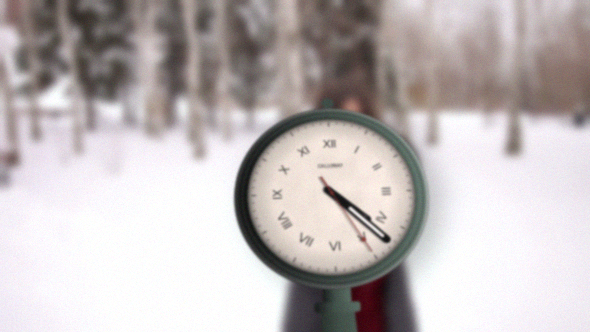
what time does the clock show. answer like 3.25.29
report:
4.22.25
